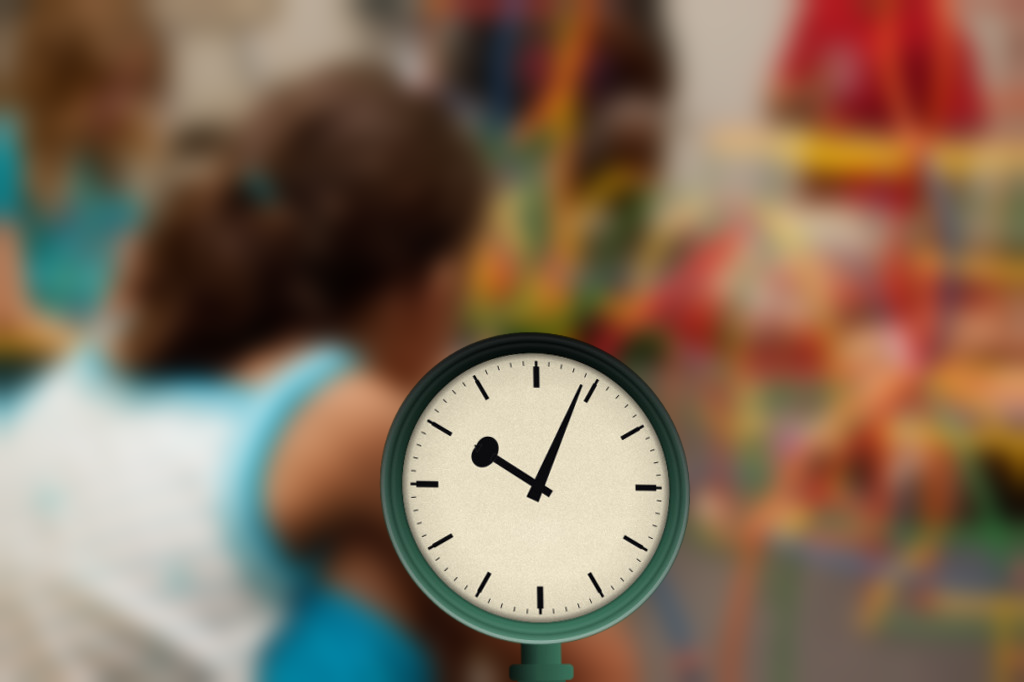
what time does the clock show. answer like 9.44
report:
10.04
